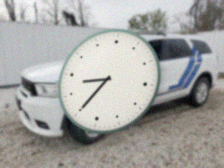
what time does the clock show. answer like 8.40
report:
8.35
